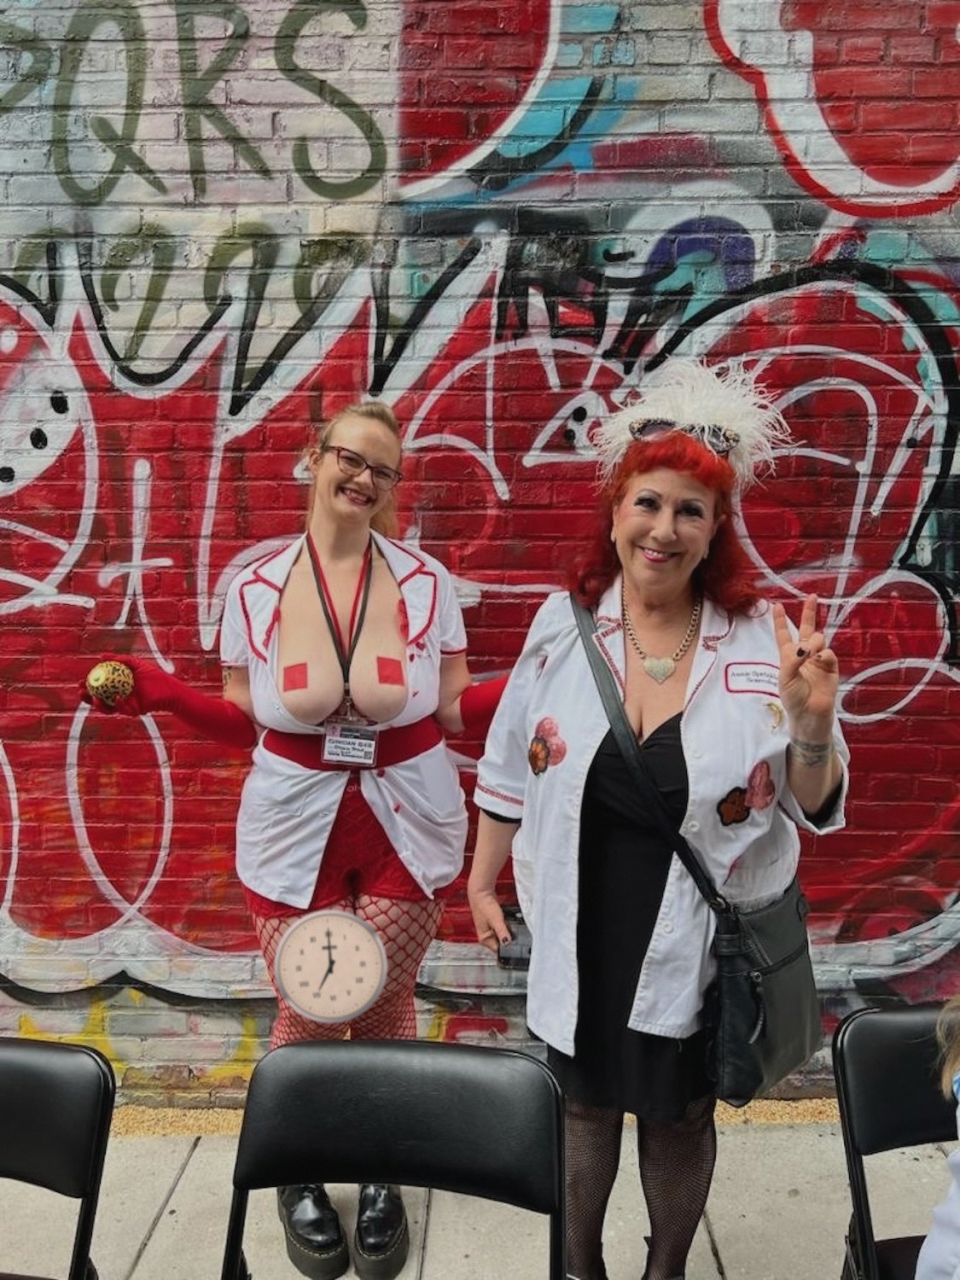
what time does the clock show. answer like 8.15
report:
7.00
